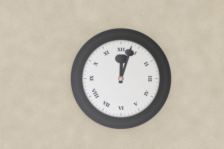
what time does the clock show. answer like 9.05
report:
12.03
